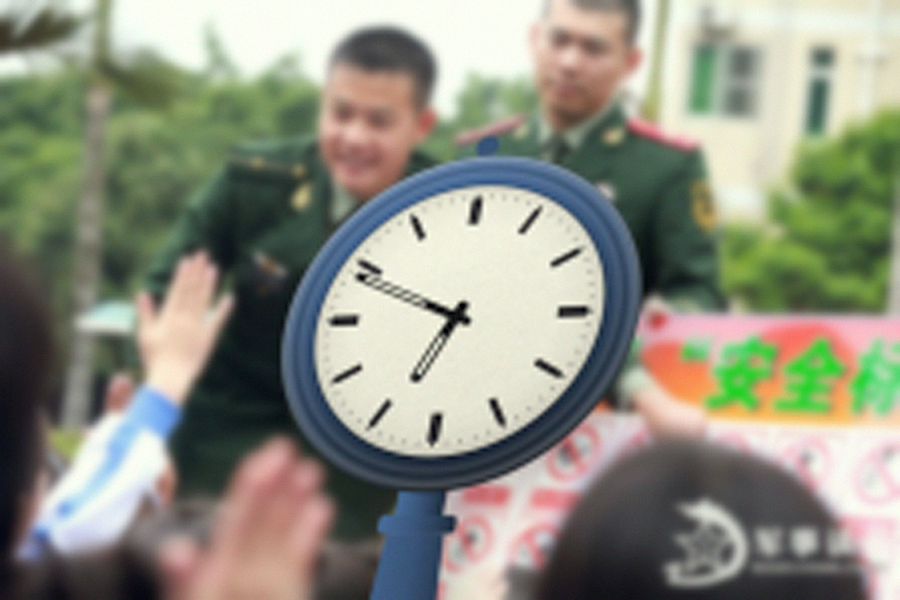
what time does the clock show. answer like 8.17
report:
6.49
